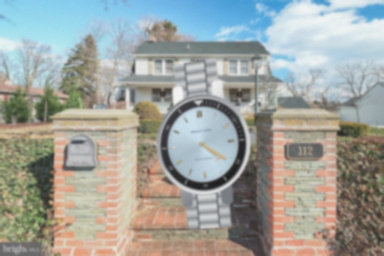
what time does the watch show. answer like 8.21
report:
4.21
